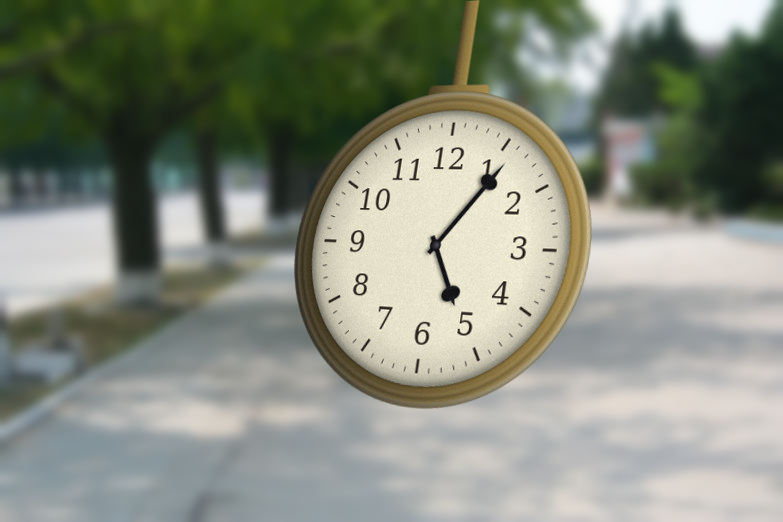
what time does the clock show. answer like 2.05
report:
5.06
